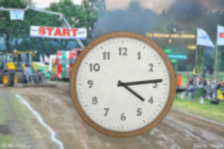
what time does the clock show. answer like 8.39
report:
4.14
